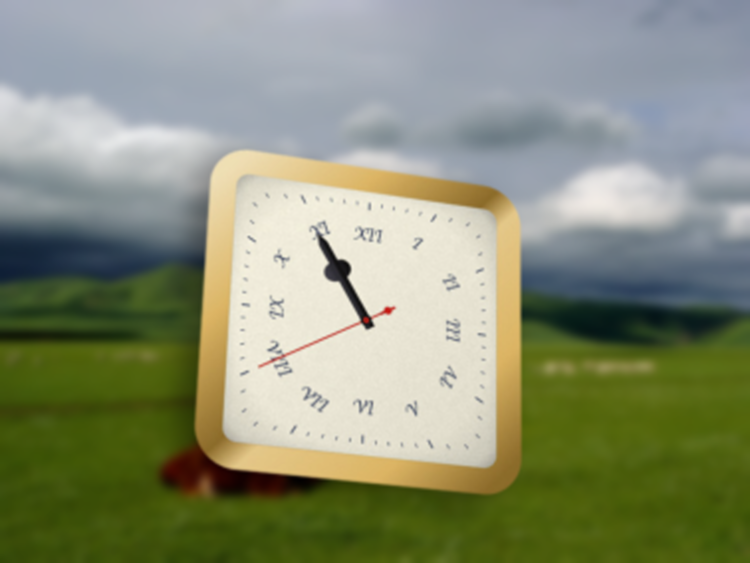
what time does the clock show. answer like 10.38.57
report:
10.54.40
